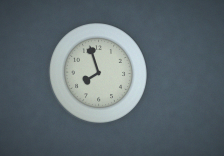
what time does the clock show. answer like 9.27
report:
7.57
